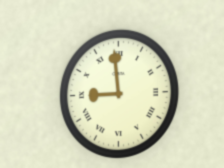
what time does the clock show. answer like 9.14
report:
8.59
